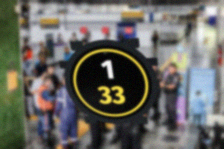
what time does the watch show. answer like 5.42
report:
1.33
